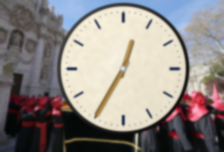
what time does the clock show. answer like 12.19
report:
12.35
